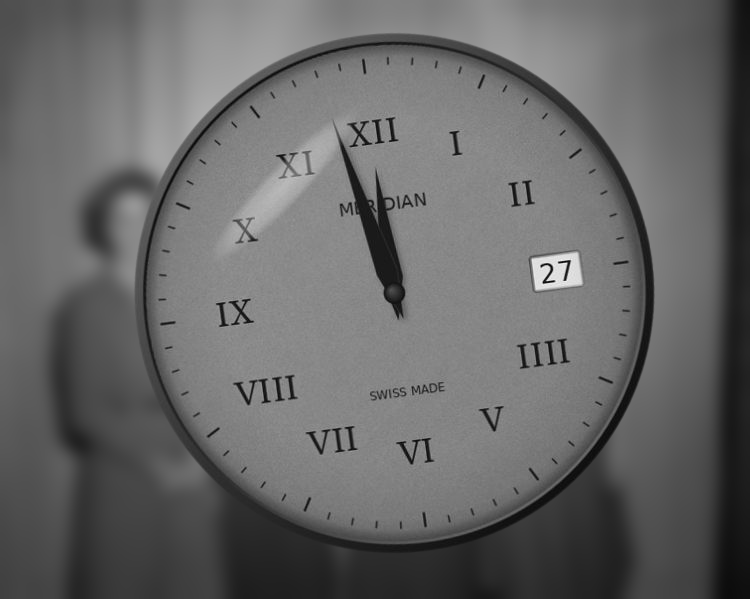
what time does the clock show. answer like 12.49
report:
11.58
